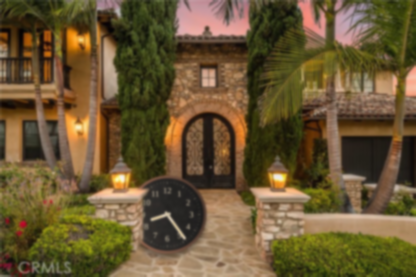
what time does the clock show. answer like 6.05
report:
8.24
